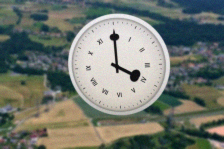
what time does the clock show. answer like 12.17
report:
4.00
